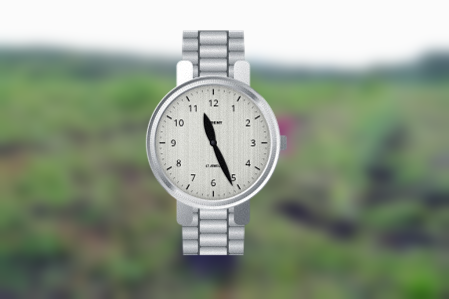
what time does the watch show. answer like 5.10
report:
11.26
